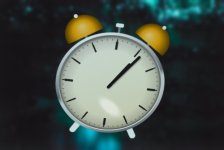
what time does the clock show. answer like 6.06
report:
1.06
